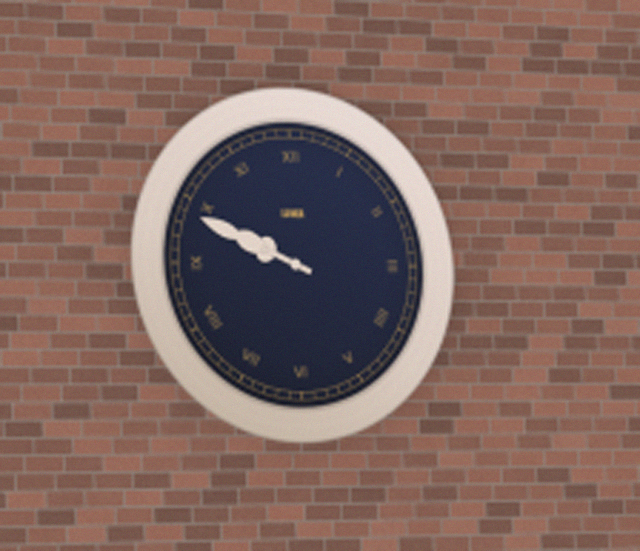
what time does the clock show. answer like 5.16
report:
9.49
